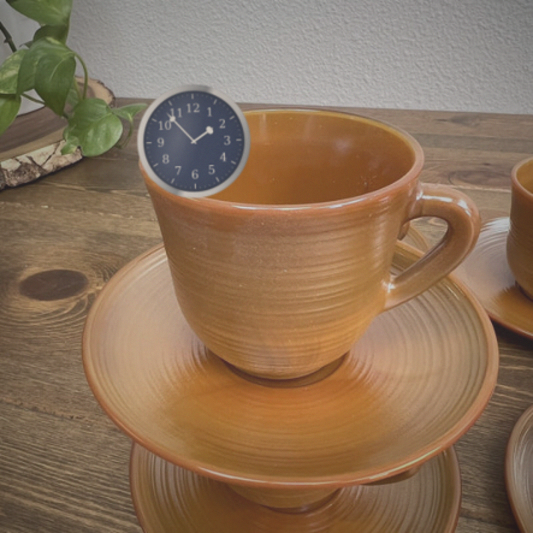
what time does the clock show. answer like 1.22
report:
1.53
